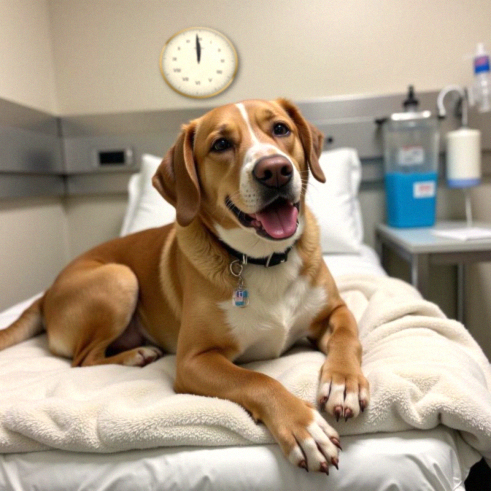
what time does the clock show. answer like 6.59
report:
11.59
